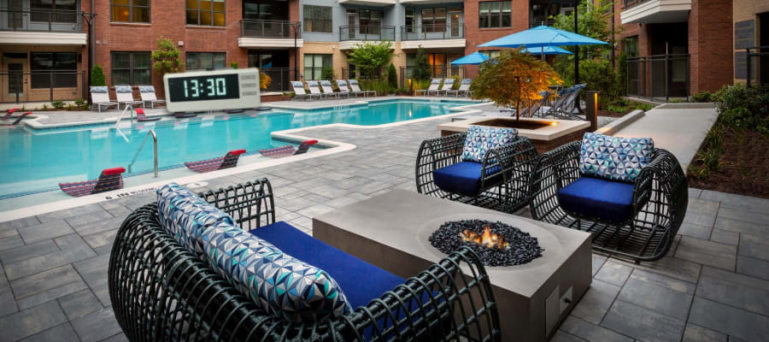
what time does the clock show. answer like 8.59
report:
13.30
